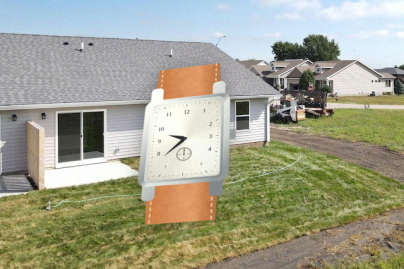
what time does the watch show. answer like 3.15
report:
9.38
